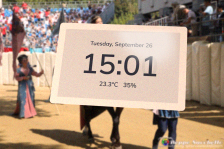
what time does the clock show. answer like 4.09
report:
15.01
